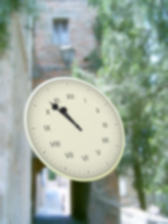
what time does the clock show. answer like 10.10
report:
10.53
